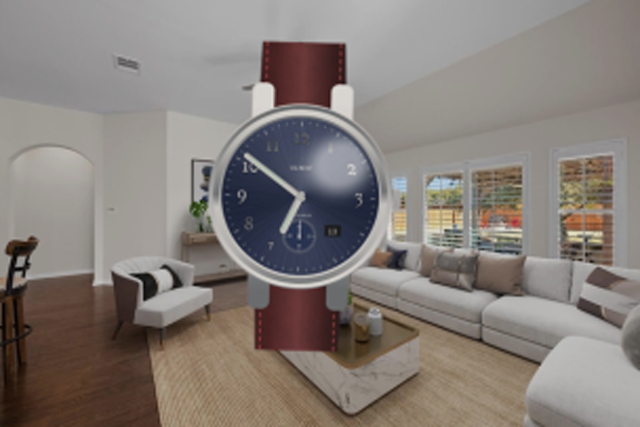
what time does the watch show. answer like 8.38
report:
6.51
